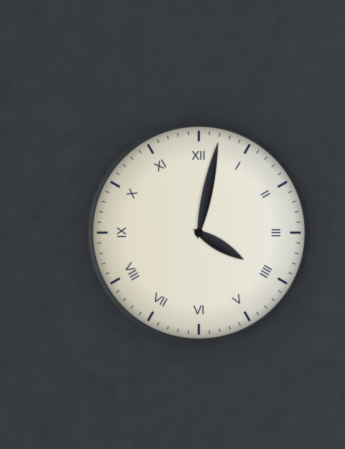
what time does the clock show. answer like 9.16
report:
4.02
